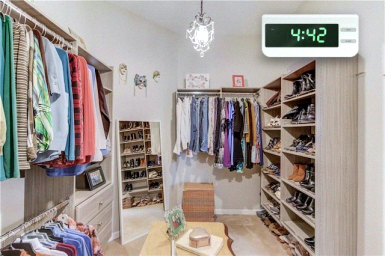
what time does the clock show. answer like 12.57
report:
4.42
